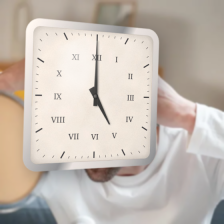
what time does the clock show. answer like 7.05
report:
5.00
